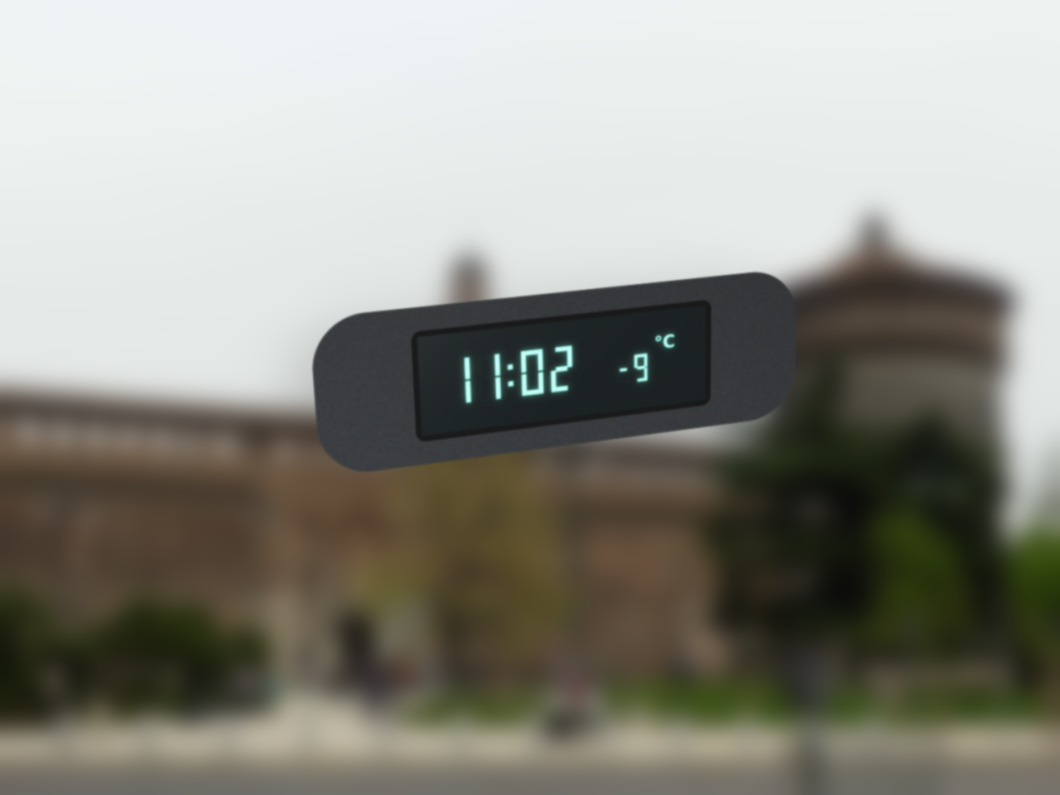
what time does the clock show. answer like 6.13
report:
11.02
